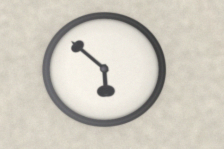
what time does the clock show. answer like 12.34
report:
5.52
